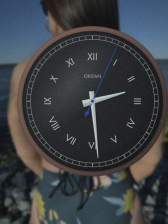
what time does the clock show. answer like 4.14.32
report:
2.29.04
